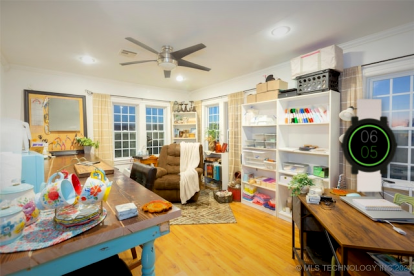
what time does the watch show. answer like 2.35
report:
6.05
